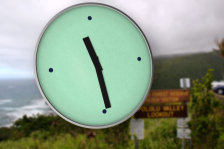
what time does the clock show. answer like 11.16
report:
11.29
